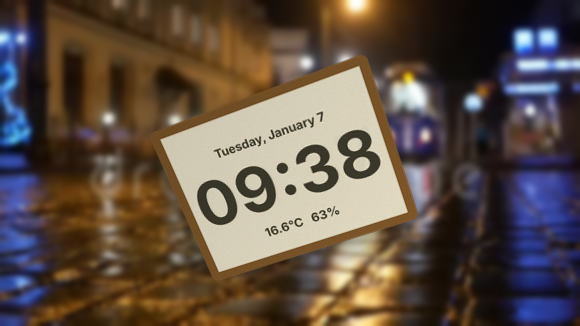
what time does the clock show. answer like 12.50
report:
9.38
